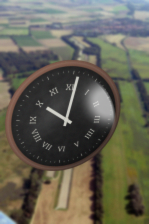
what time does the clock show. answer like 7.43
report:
10.01
